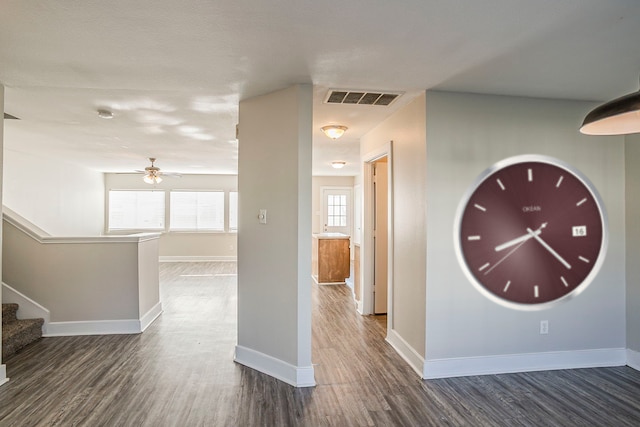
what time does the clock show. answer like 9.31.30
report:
8.22.39
